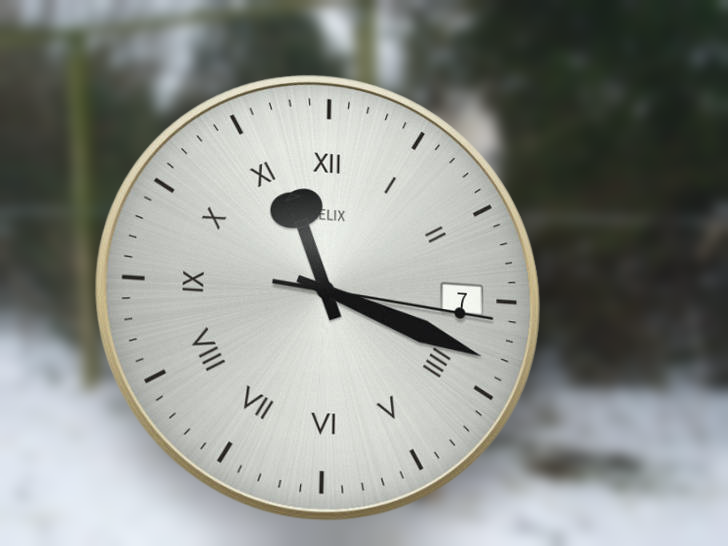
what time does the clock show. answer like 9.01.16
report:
11.18.16
